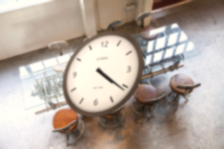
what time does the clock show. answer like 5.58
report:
4.21
